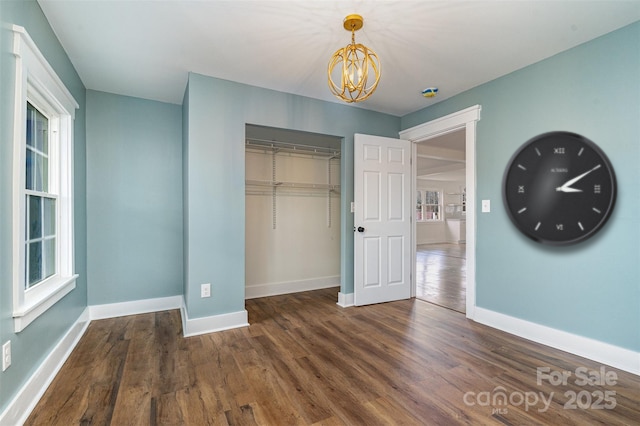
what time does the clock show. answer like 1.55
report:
3.10
